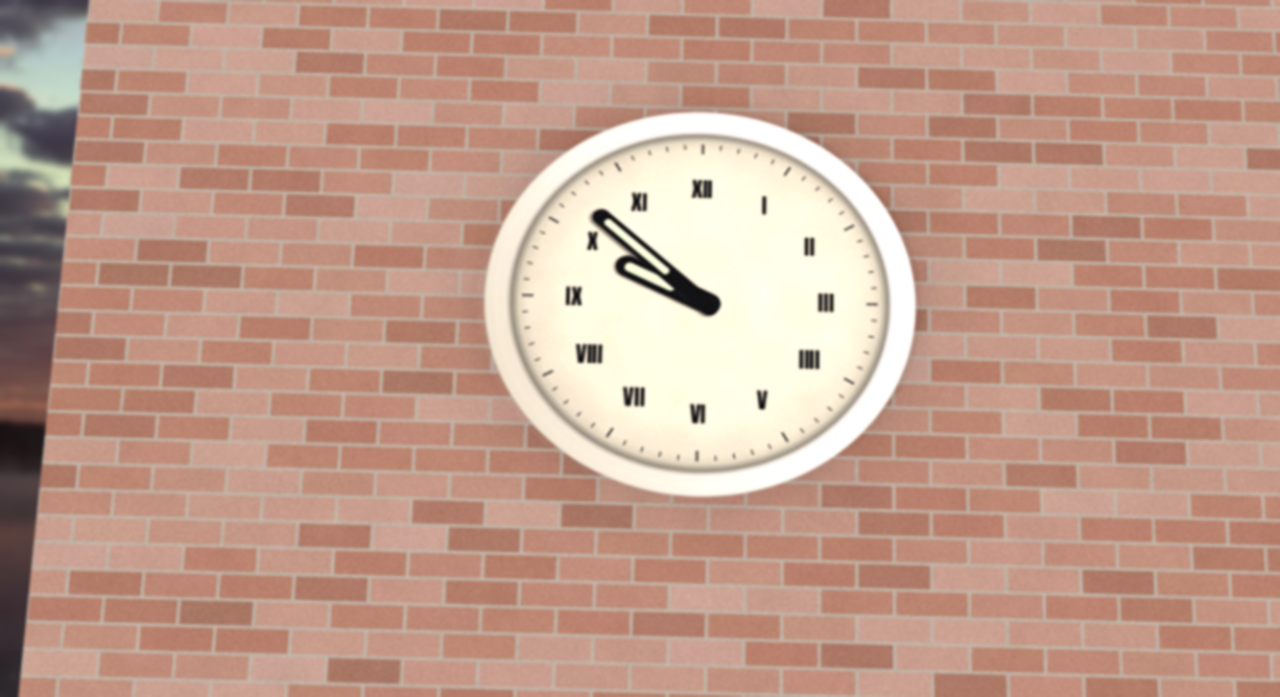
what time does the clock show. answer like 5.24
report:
9.52
